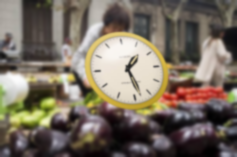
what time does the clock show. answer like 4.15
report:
1.28
